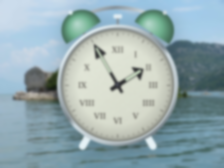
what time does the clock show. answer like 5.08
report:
1.55
